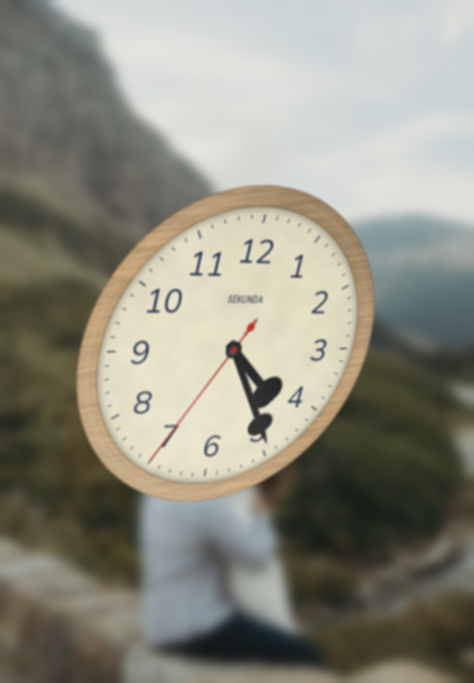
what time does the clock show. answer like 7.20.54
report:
4.24.35
